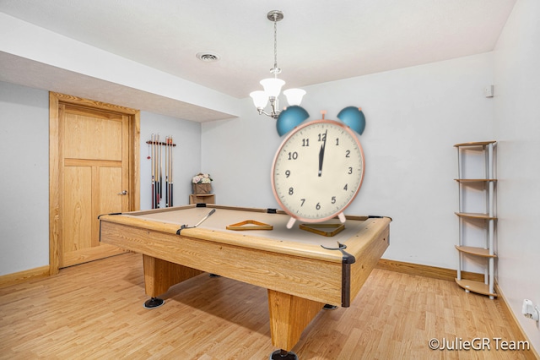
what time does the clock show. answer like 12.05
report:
12.01
